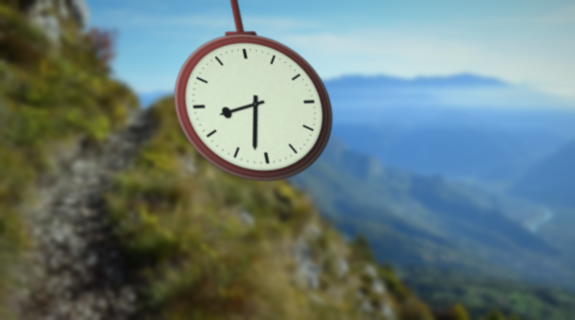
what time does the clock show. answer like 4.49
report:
8.32
